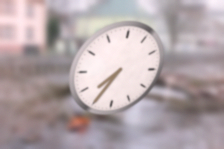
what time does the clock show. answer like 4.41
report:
7.35
